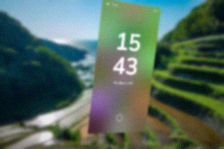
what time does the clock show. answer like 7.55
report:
15.43
